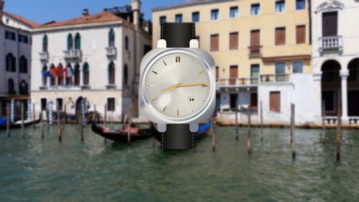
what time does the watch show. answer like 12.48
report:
8.14
